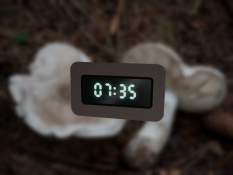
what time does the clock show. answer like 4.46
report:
7.35
